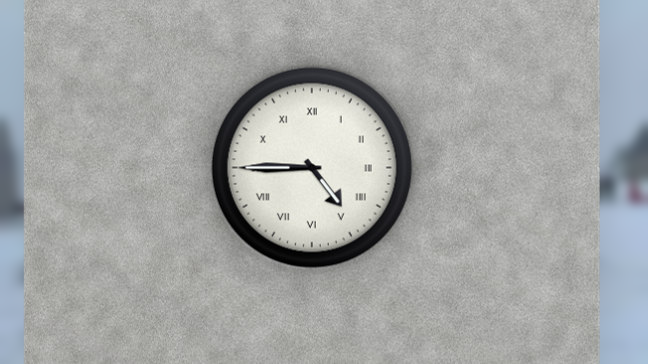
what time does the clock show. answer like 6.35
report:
4.45
